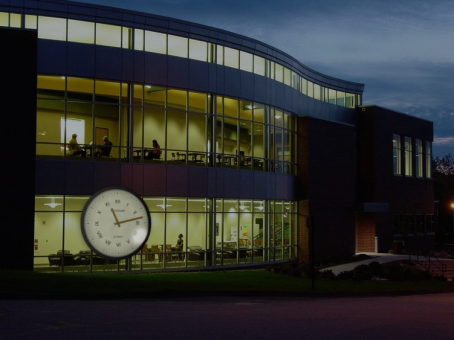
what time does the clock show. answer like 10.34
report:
11.13
